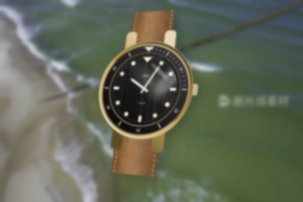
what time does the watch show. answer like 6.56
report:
10.05
